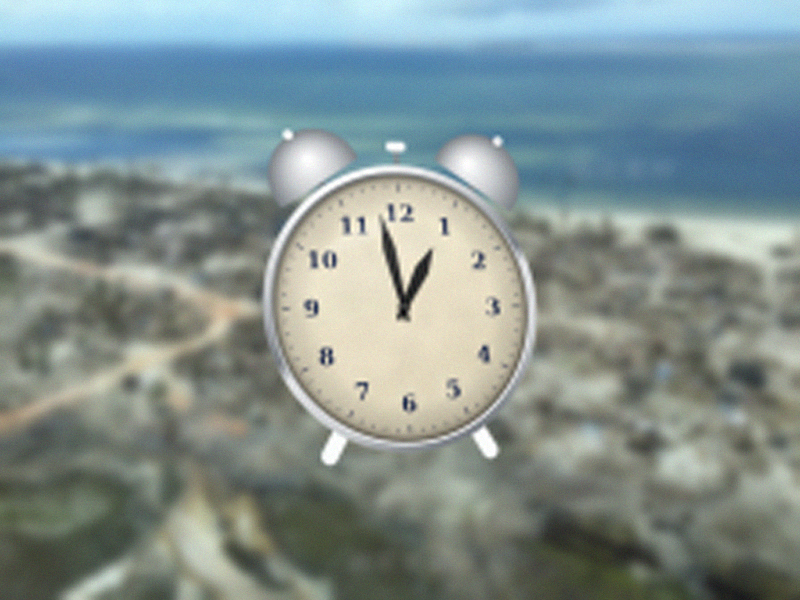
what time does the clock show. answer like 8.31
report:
12.58
